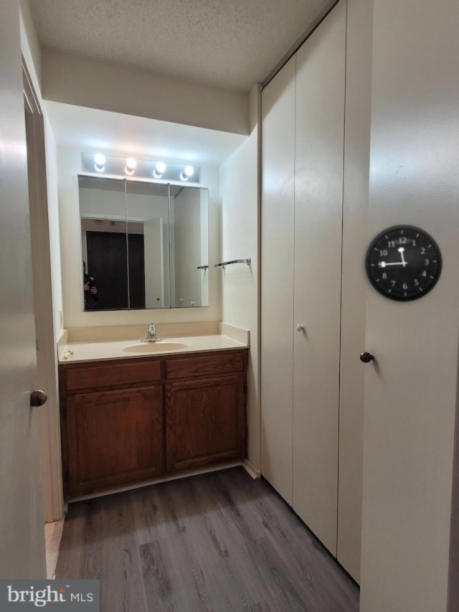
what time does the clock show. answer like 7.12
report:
11.45
